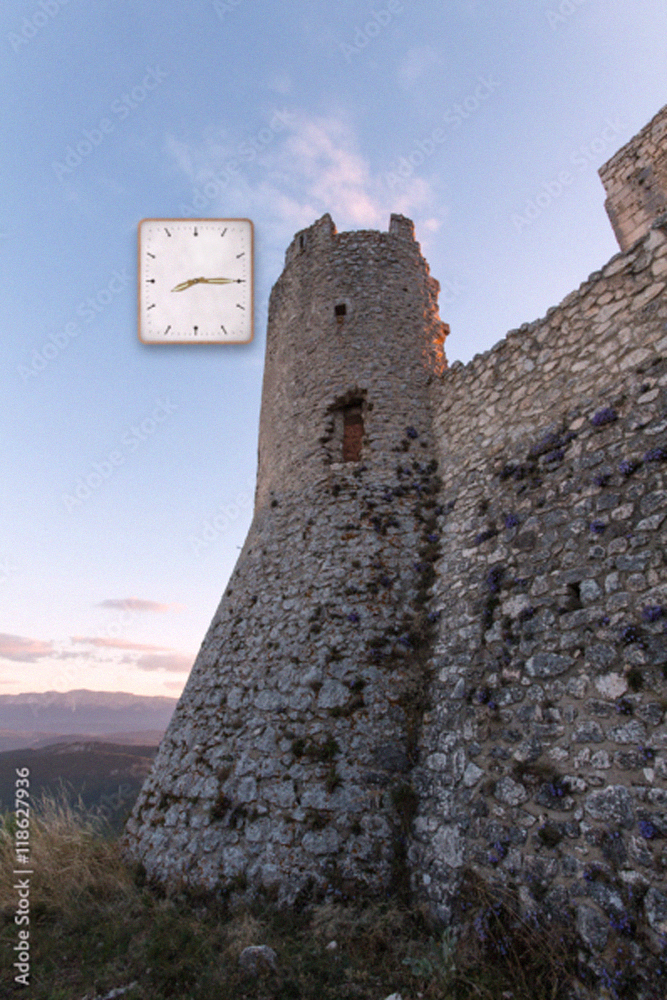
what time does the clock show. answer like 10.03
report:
8.15
